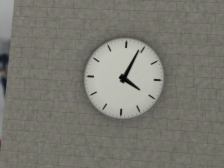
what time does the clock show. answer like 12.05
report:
4.04
